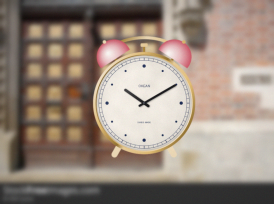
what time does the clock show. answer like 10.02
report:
10.10
